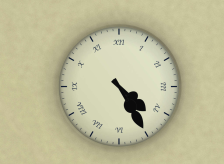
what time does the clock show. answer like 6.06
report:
4.25
